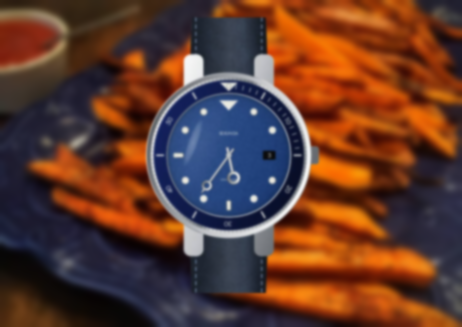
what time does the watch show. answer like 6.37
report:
5.36
